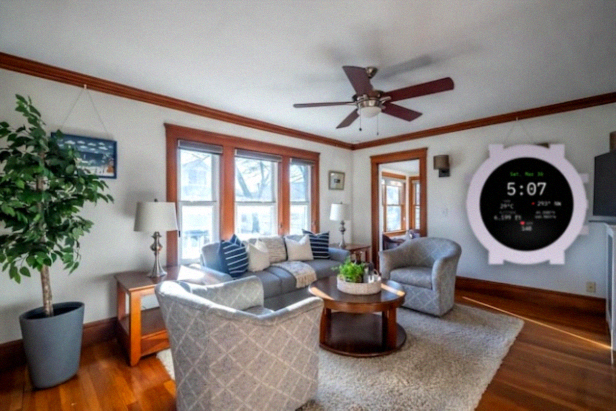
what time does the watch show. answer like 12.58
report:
5.07
